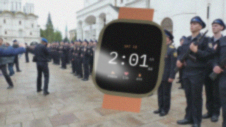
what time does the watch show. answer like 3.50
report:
2.01
